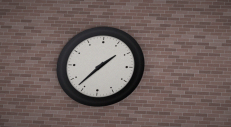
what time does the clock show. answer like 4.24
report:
1.37
